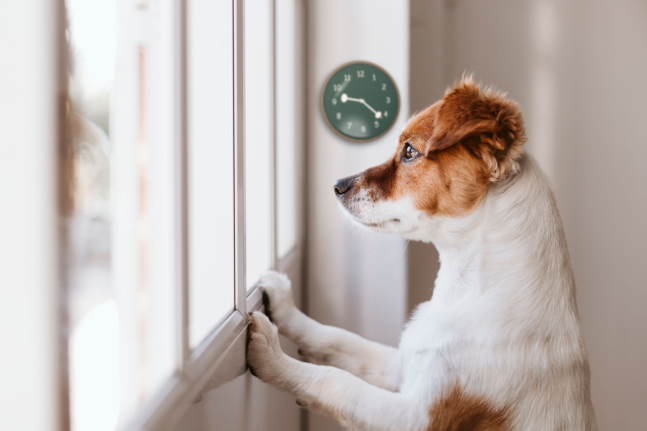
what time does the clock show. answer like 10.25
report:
9.22
